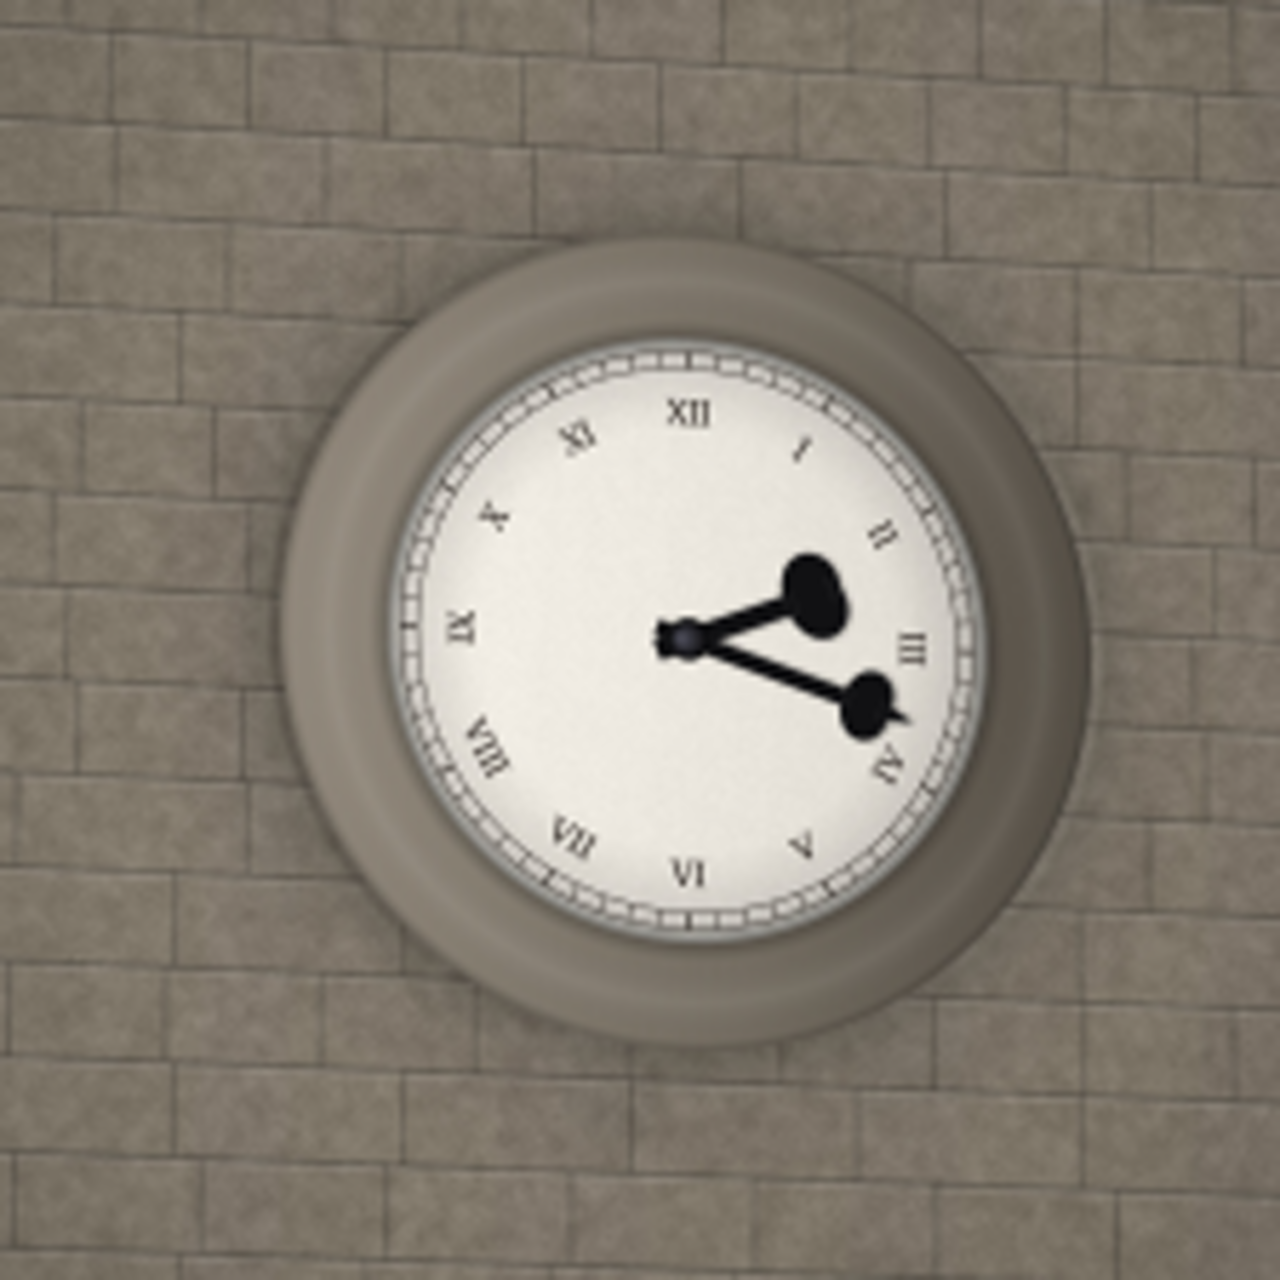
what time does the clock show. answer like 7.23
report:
2.18
